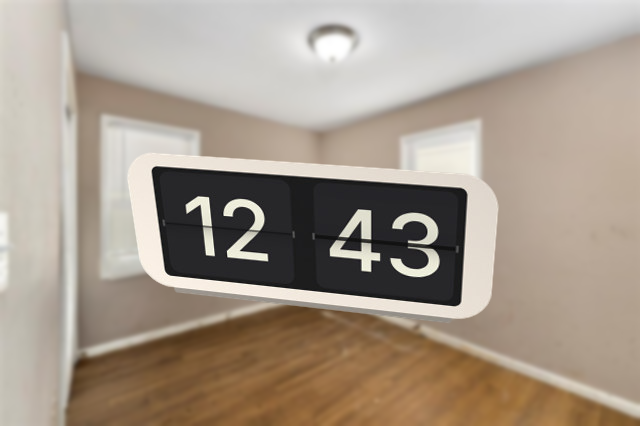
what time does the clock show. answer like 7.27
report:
12.43
